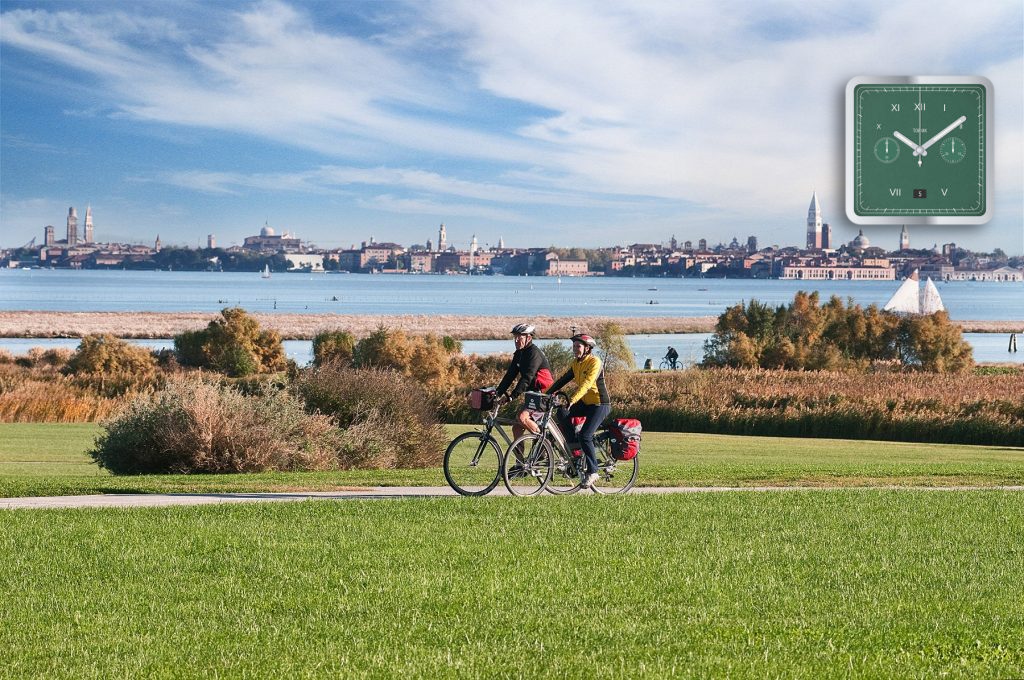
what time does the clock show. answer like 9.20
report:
10.09
